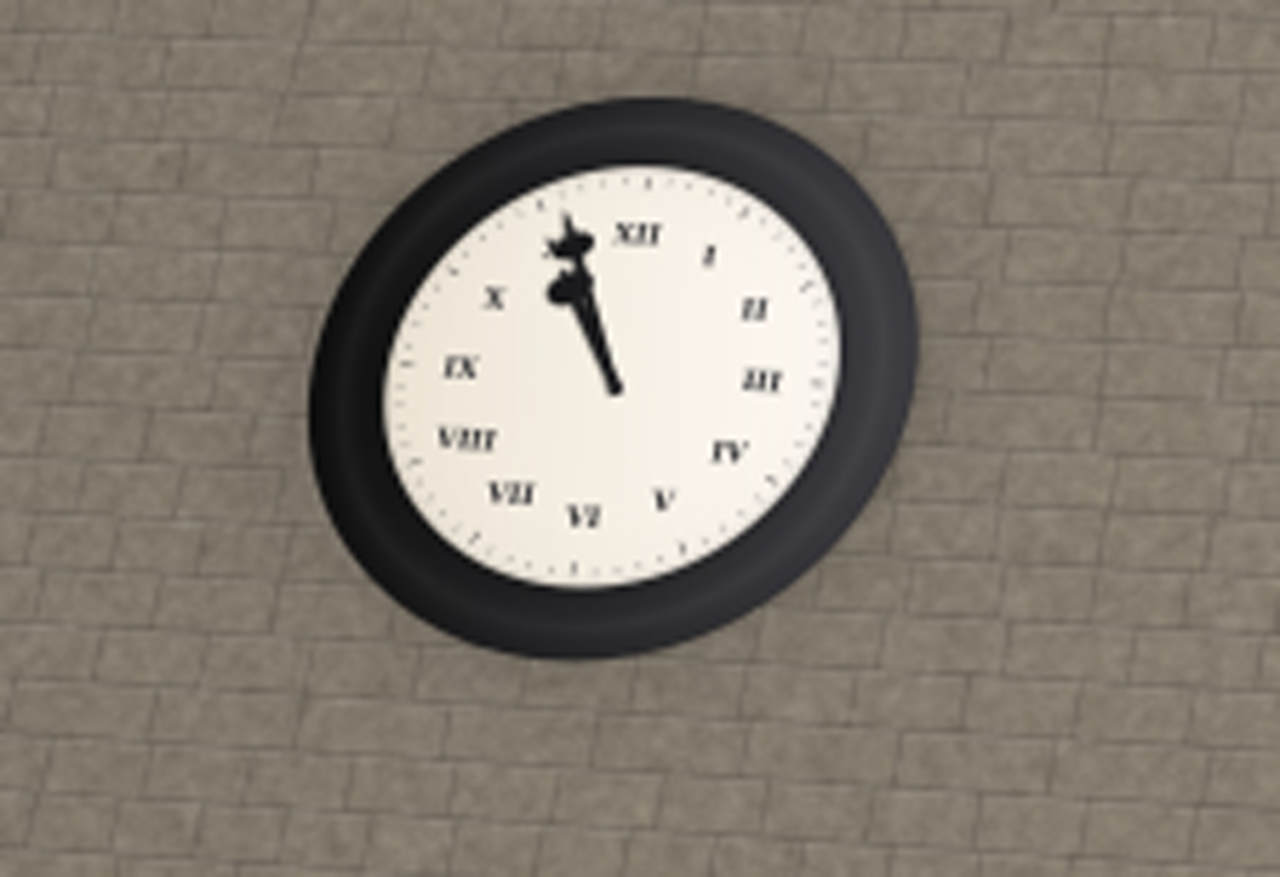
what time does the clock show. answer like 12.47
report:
10.56
